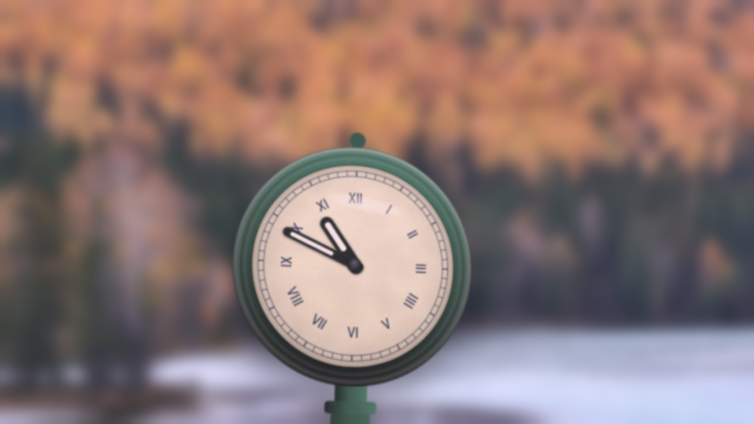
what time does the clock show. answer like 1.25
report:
10.49
